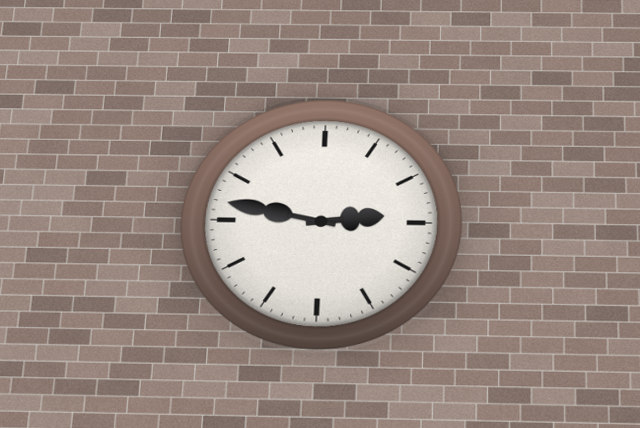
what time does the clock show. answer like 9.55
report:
2.47
